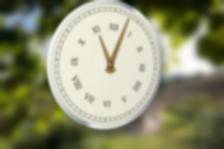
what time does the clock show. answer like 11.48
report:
11.03
